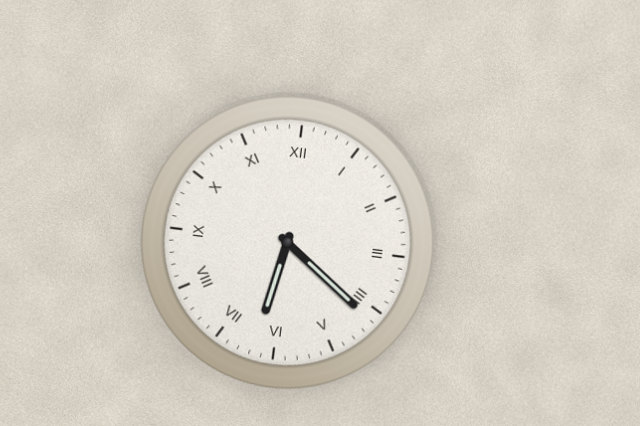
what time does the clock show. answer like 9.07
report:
6.21
